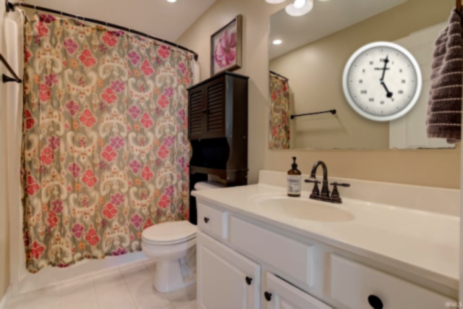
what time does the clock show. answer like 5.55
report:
5.02
